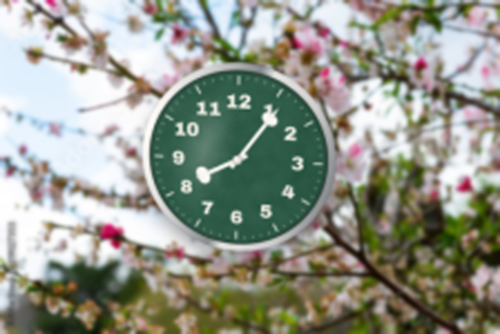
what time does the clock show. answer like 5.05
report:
8.06
